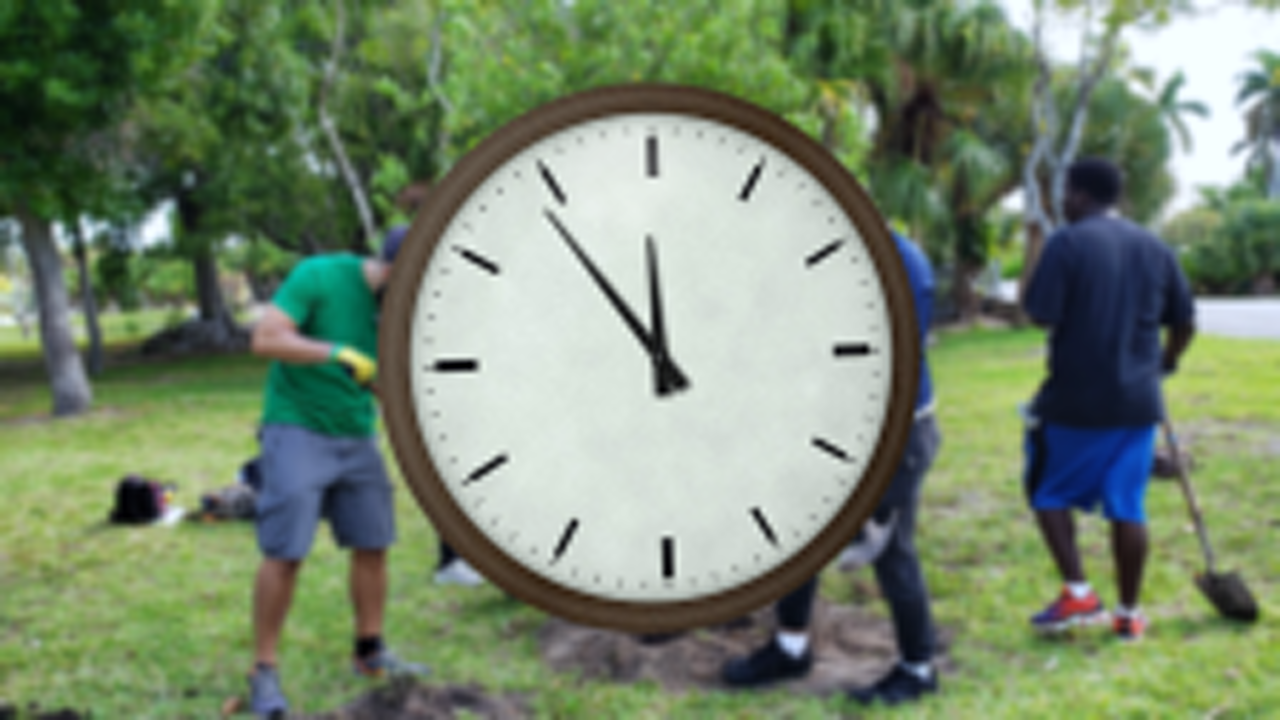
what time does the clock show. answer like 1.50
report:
11.54
